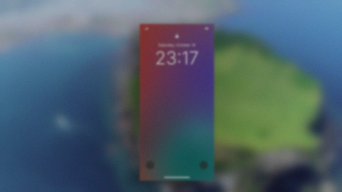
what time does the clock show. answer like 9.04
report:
23.17
